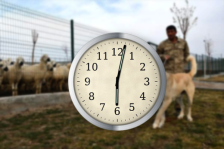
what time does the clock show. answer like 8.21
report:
6.02
